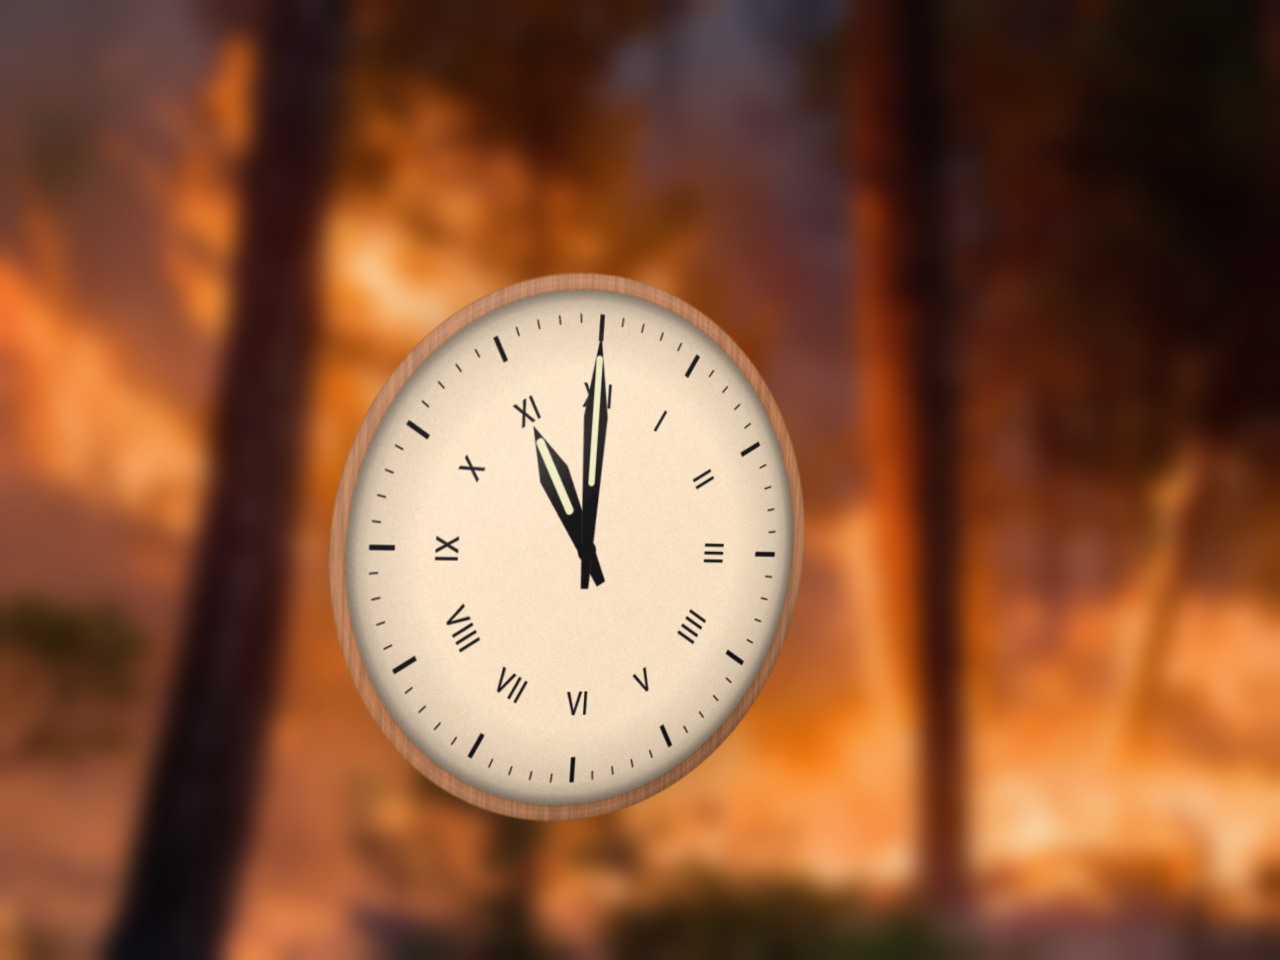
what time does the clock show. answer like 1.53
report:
11.00
